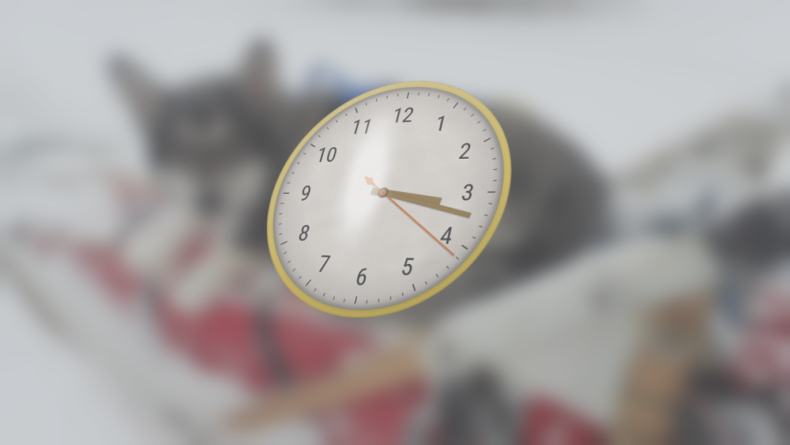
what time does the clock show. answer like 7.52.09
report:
3.17.21
